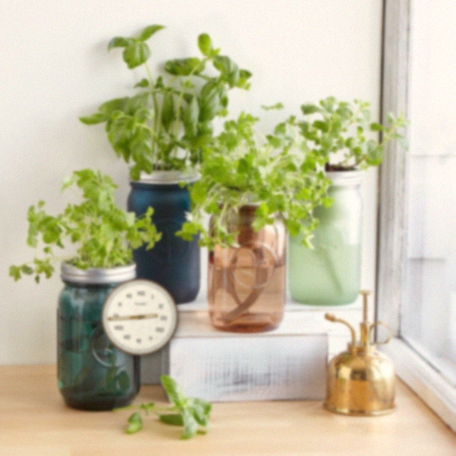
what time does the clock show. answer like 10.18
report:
2.44
